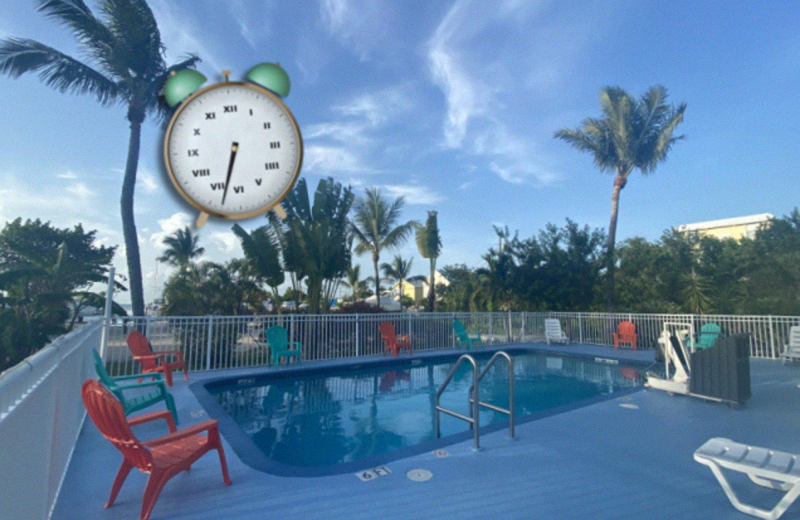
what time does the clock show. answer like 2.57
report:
6.33
